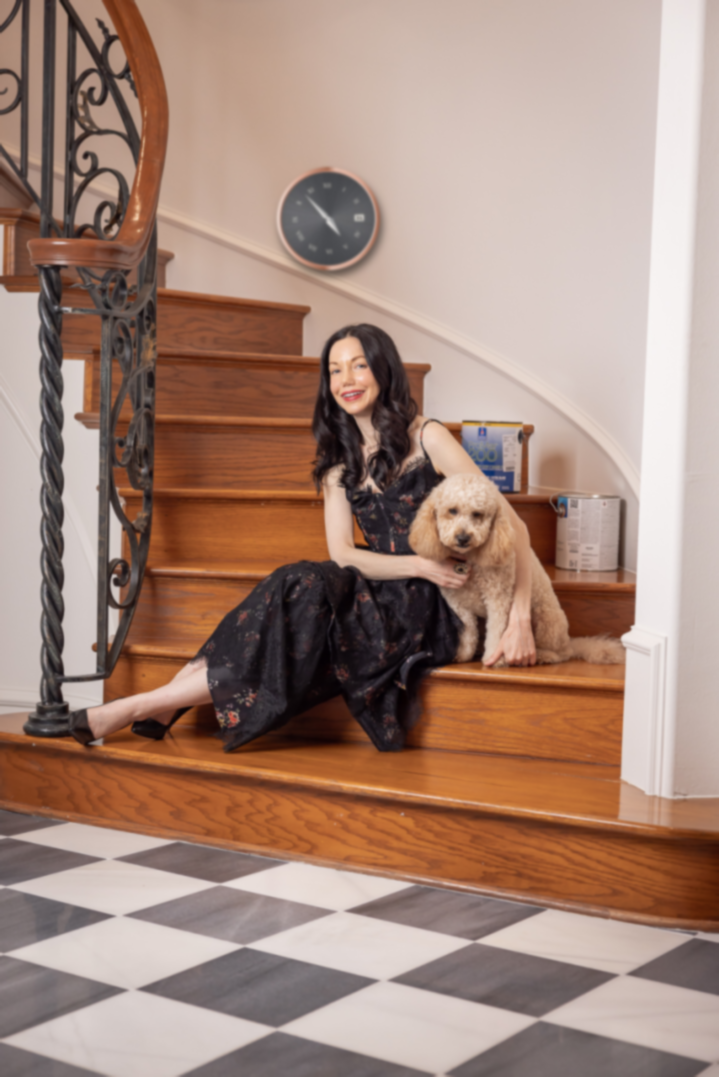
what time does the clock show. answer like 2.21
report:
4.53
